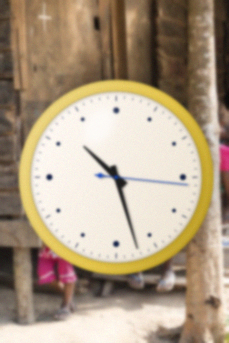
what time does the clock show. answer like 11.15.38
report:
10.27.16
